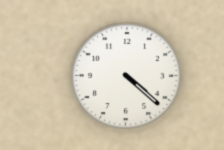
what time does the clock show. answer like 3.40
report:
4.22
